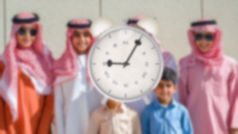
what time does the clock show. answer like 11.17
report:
9.05
